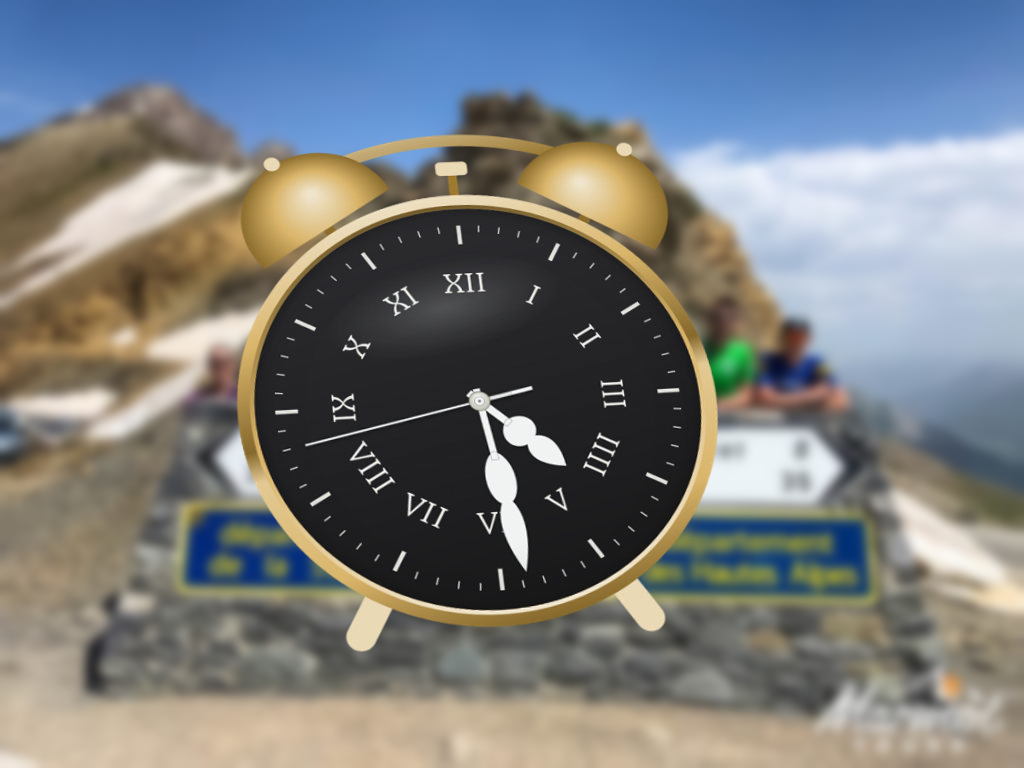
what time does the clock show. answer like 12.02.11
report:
4.28.43
